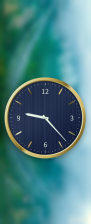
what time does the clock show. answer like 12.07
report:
9.23
